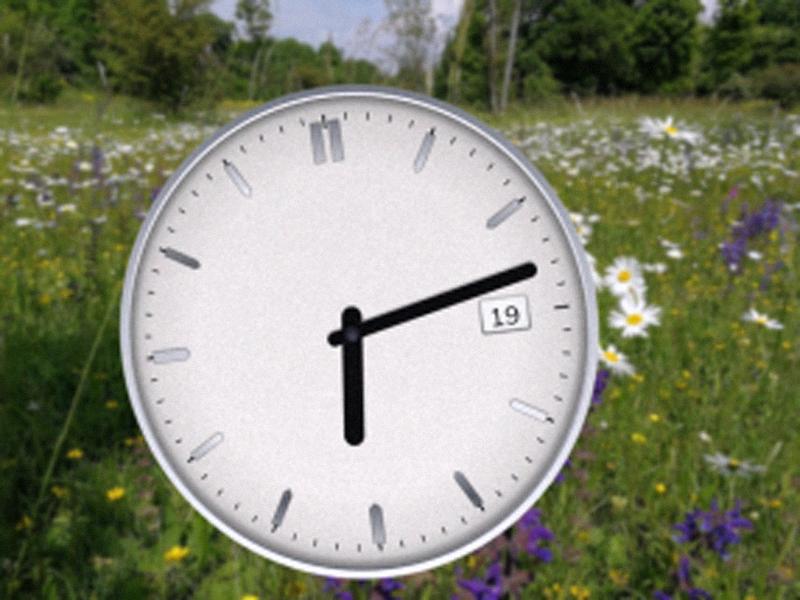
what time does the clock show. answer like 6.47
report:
6.13
